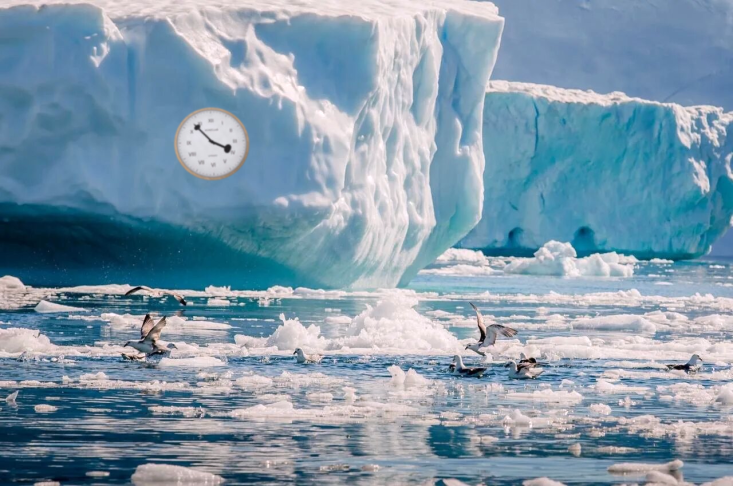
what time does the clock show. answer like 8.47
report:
3.53
